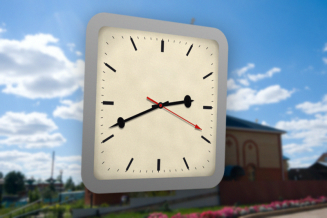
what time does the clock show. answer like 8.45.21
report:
2.41.19
